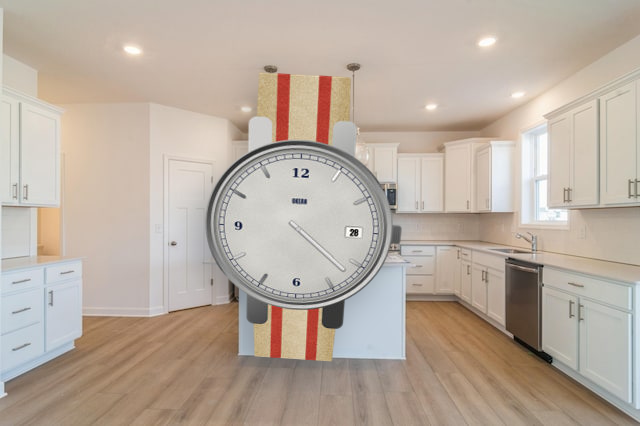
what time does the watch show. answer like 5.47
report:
4.22
